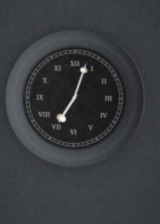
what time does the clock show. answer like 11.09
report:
7.03
